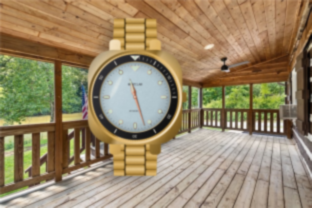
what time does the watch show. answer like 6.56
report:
11.27
